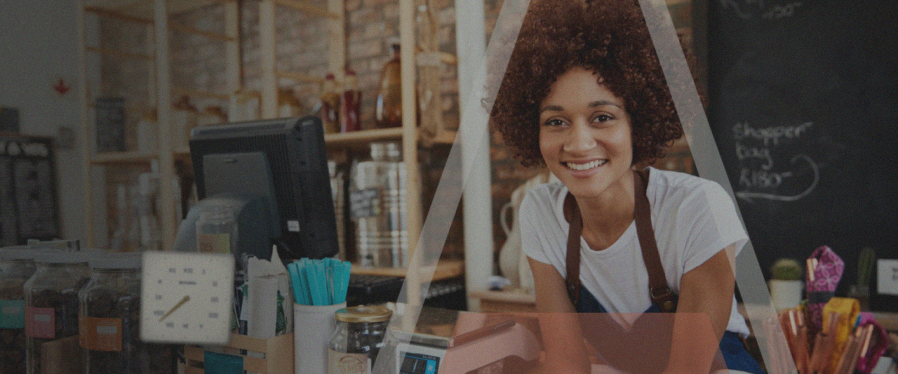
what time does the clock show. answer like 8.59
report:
7.38
